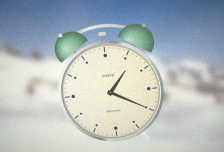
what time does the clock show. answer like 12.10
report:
1.20
